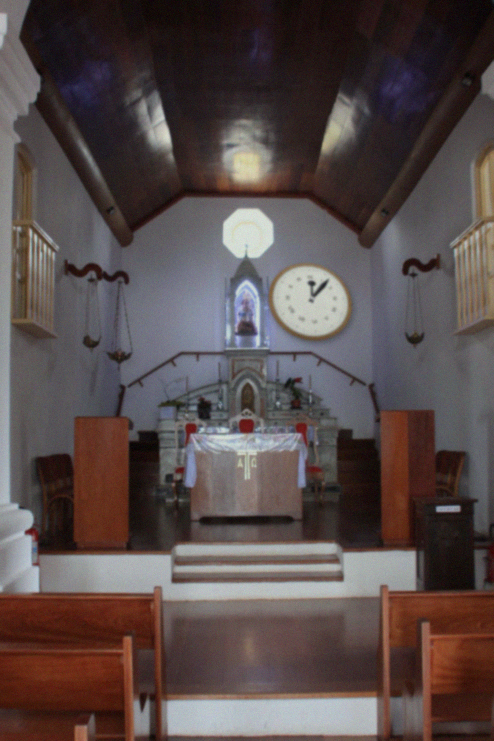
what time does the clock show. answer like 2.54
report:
12.07
